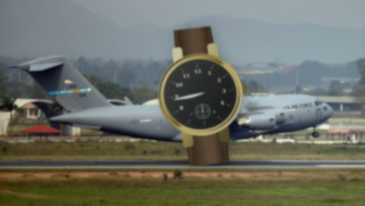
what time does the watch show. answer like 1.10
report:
8.44
